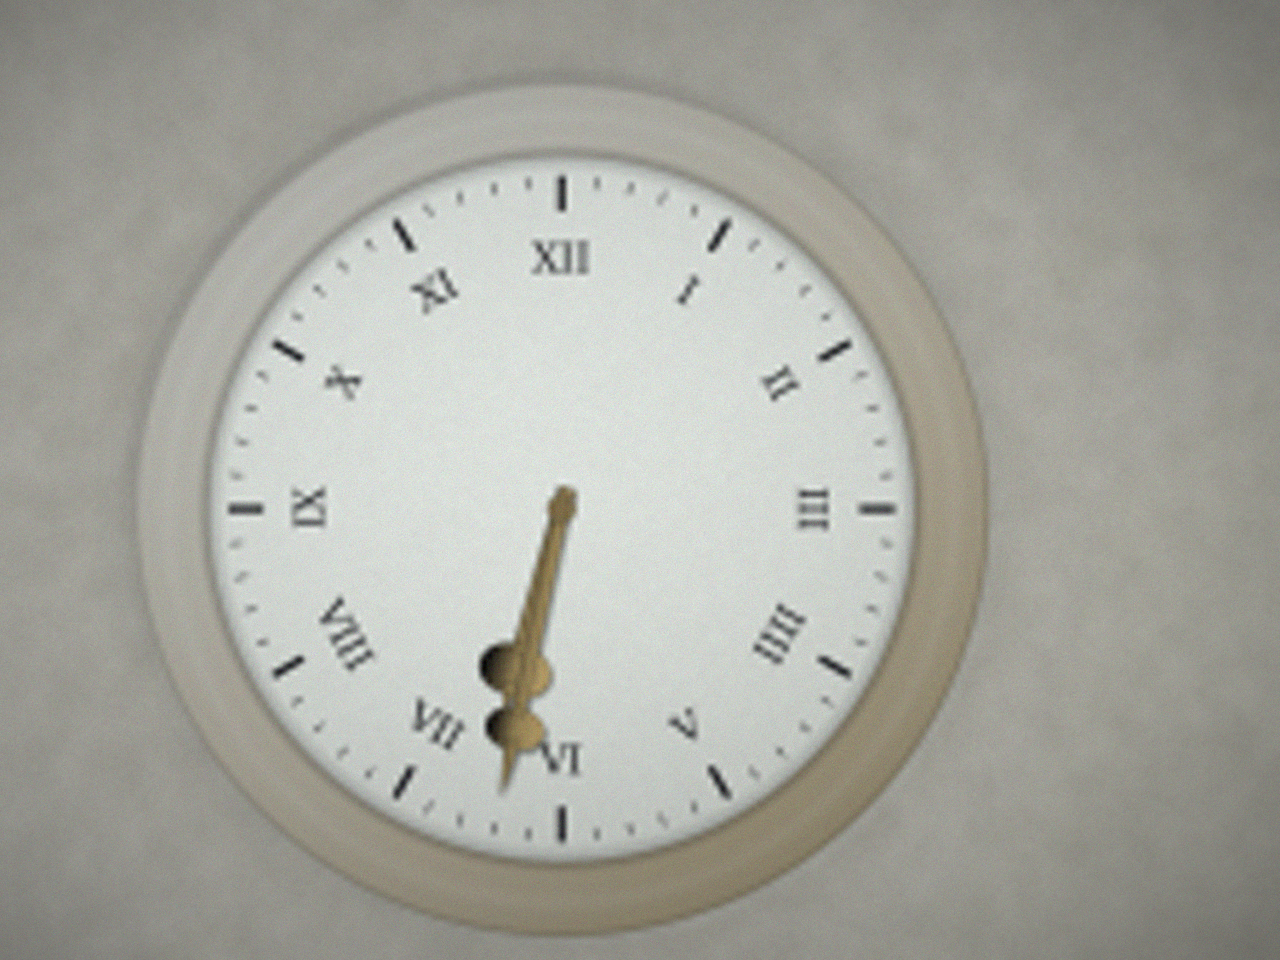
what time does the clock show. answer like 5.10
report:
6.32
